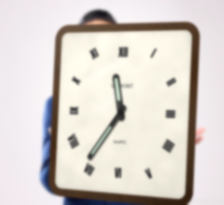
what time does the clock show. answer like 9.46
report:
11.36
